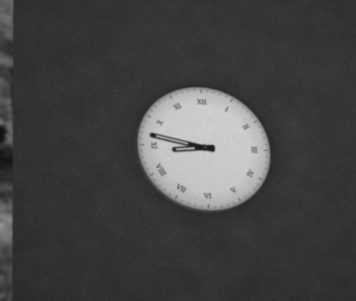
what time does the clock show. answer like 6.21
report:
8.47
